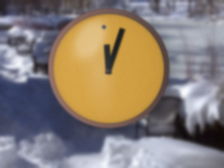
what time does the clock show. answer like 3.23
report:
12.04
